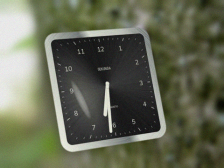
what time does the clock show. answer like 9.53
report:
6.31
